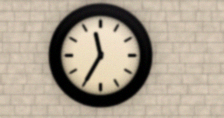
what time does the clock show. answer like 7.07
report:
11.35
